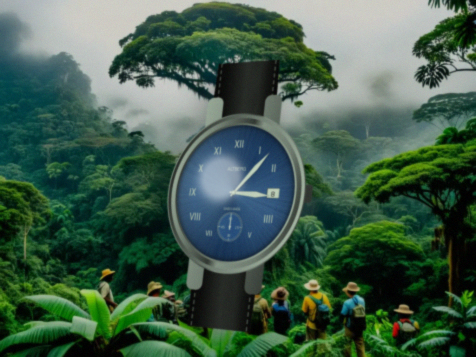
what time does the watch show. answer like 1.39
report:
3.07
